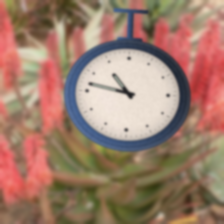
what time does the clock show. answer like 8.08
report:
10.47
